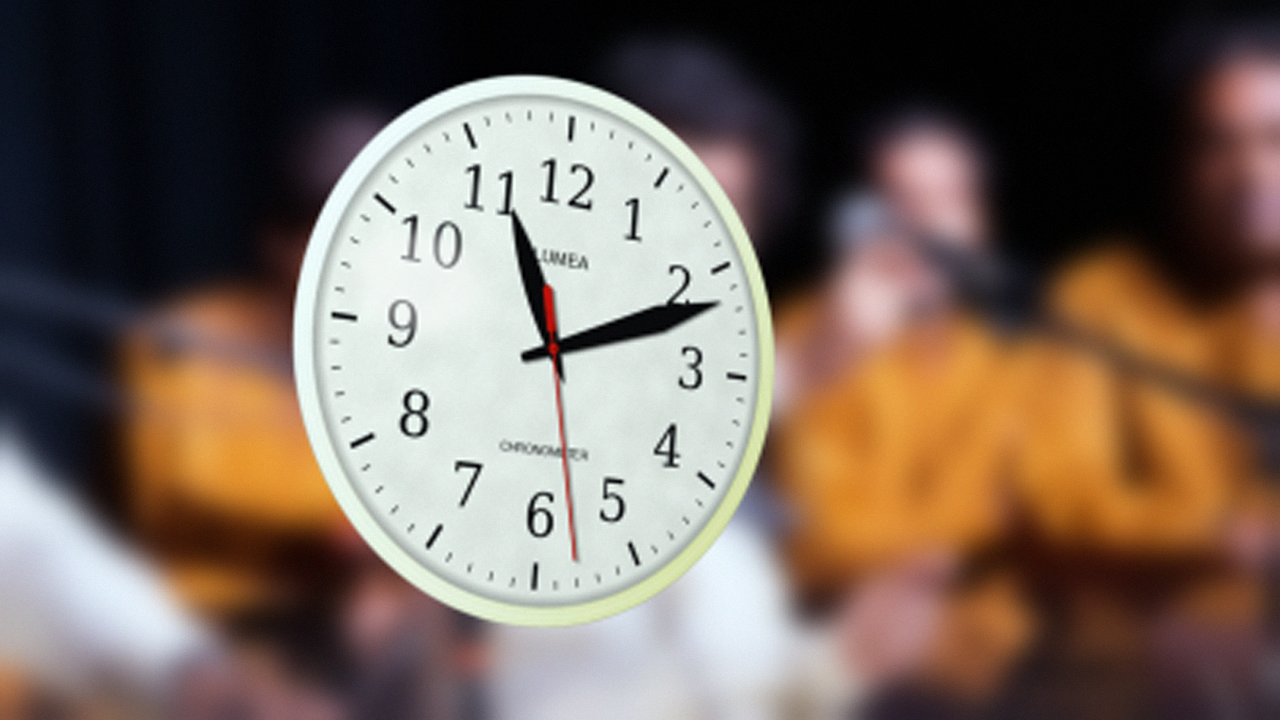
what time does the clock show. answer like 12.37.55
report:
11.11.28
